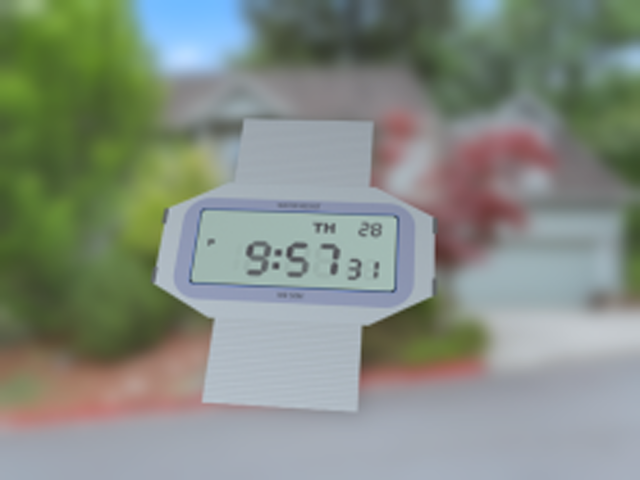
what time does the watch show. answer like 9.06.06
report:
9.57.31
